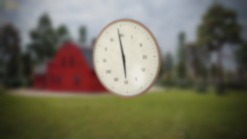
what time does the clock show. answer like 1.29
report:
5.59
